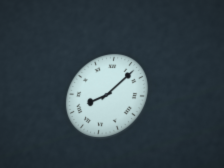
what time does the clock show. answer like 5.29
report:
8.07
